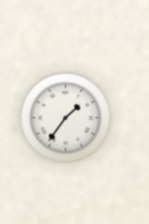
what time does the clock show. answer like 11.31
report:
1.36
